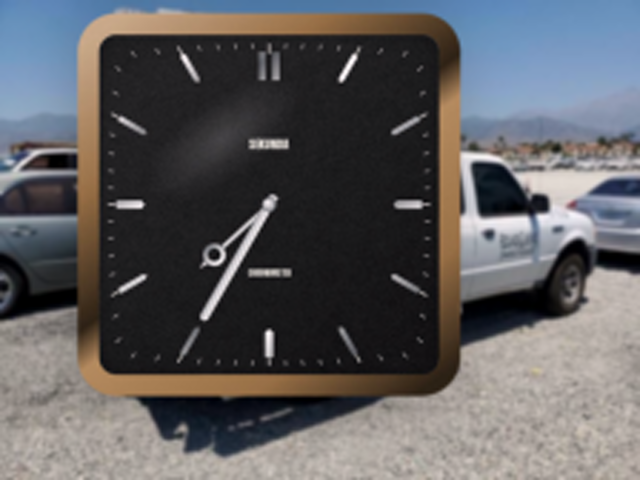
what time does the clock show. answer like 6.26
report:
7.35
